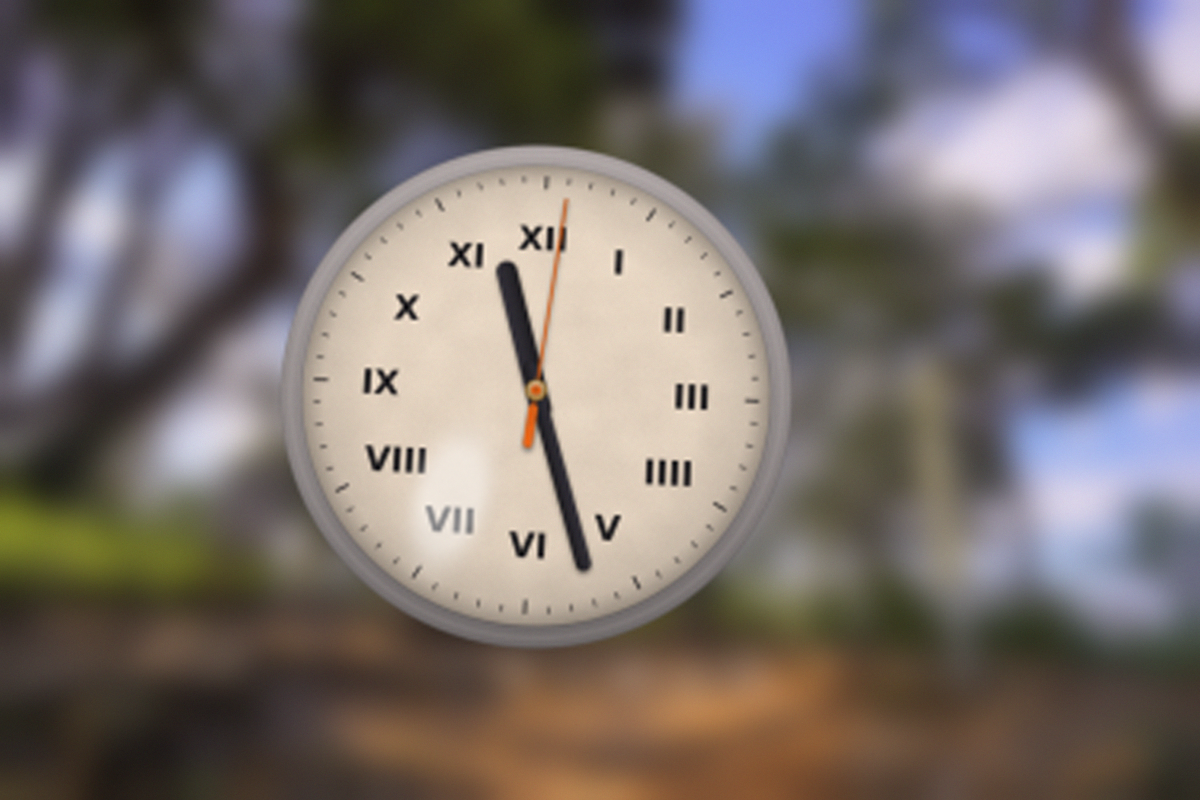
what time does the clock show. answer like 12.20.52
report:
11.27.01
